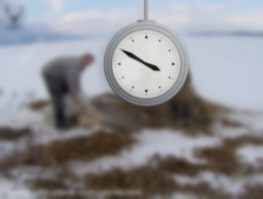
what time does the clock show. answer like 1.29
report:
3.50
